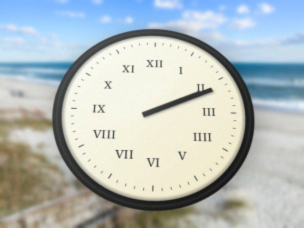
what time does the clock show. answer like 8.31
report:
2.11
